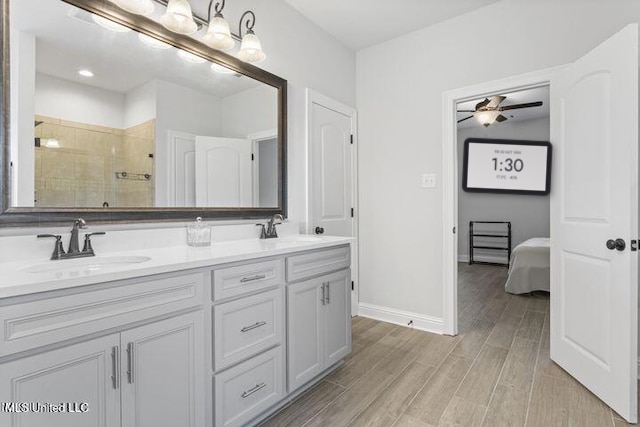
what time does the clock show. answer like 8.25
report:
1.30
